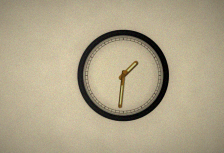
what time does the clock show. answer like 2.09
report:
1.31
